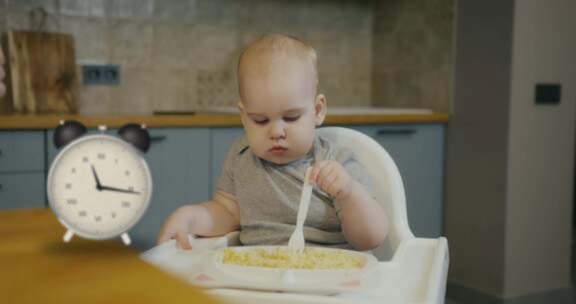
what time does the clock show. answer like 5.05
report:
11.16
